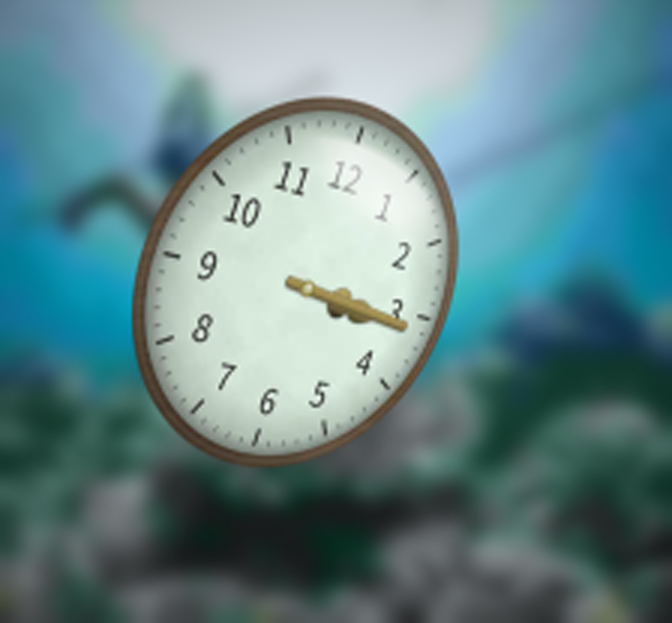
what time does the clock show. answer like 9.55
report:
3.16
